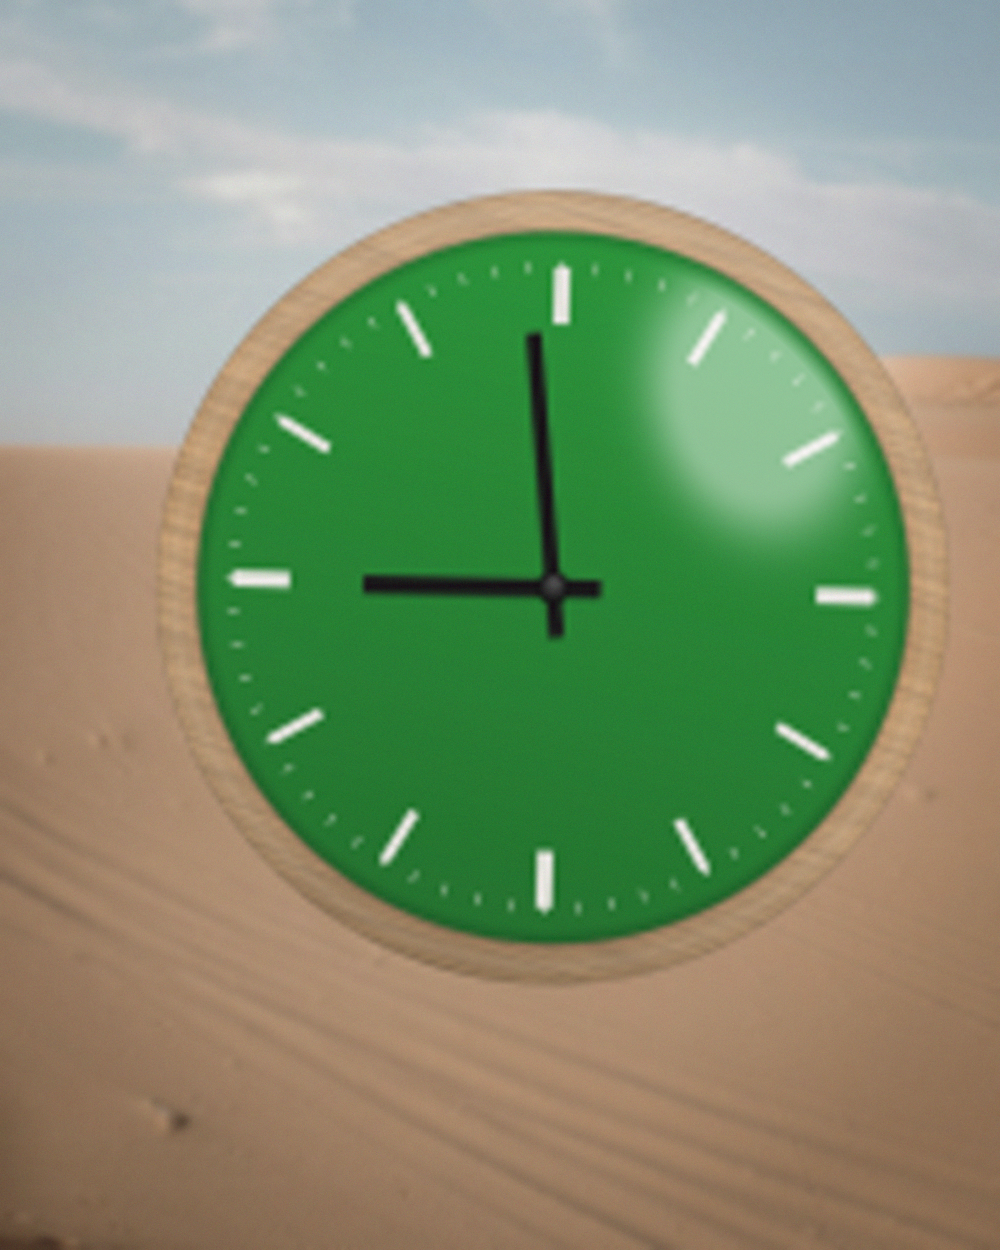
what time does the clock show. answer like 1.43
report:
8.59
